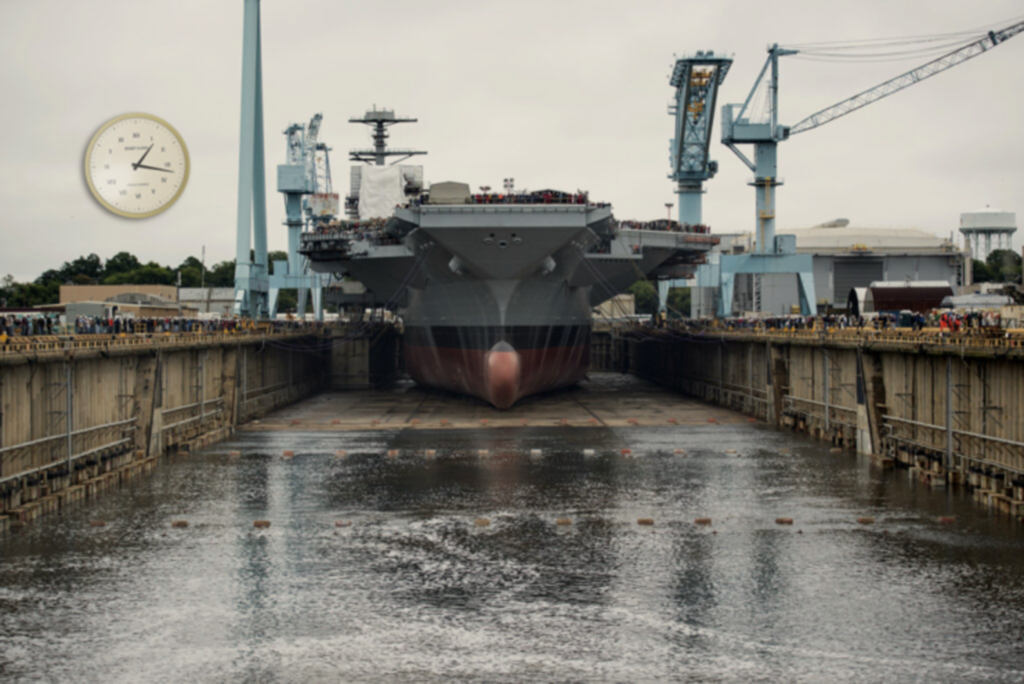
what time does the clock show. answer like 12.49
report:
1.17
